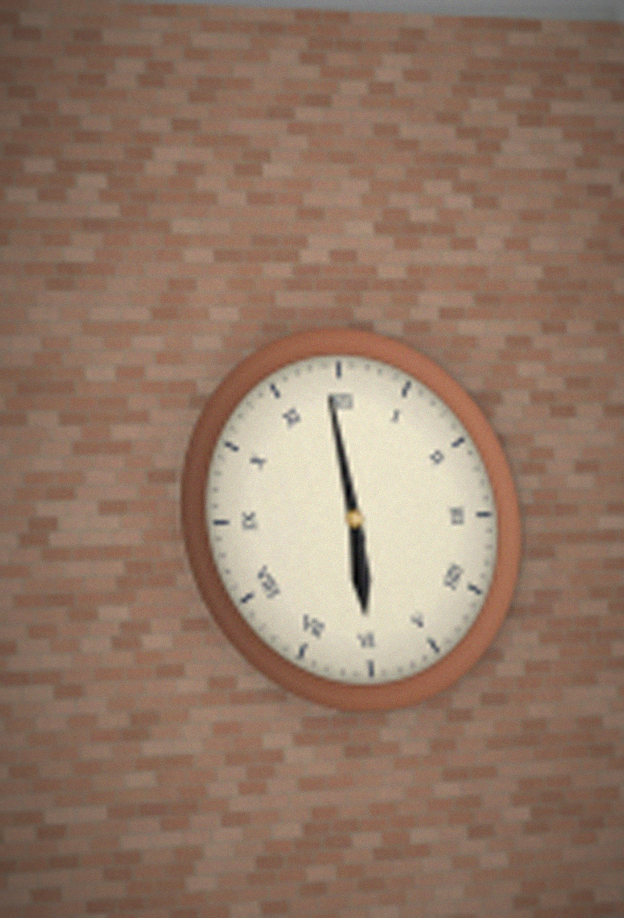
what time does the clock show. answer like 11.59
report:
5.59
